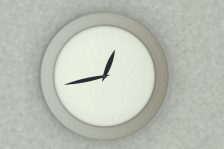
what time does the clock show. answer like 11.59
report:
12.43
